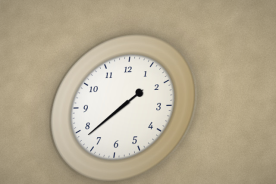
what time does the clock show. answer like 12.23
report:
1.38
